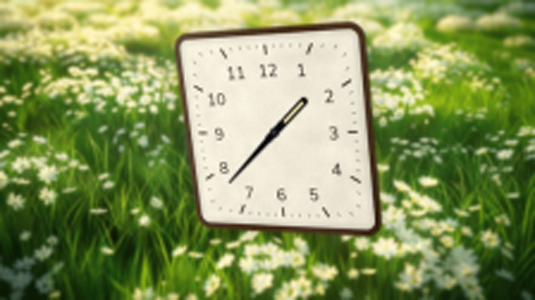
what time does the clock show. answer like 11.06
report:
1.38
